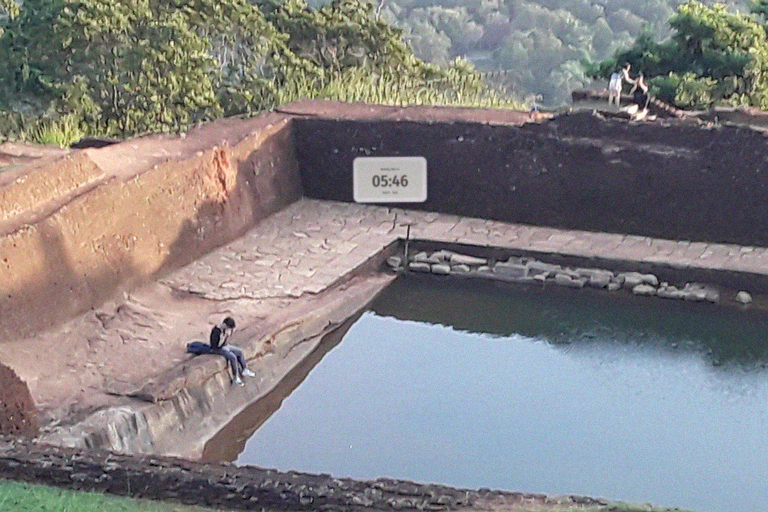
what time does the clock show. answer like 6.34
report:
5.46
